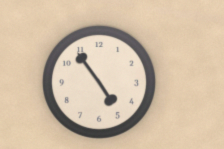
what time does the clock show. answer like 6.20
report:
4.54
